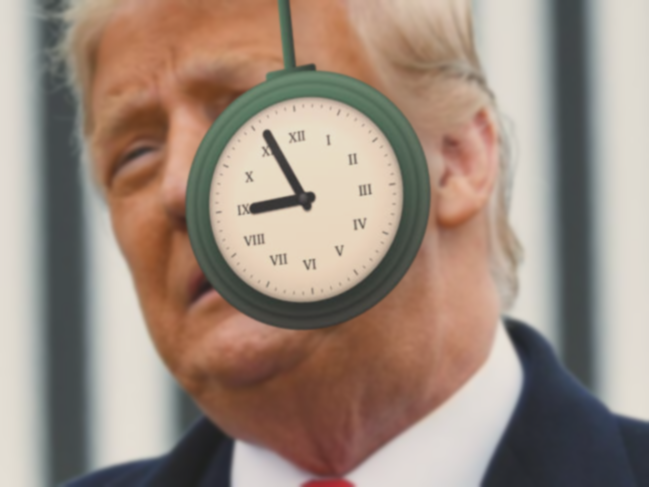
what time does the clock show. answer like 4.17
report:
8.56
